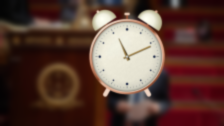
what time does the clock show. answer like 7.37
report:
11.11
